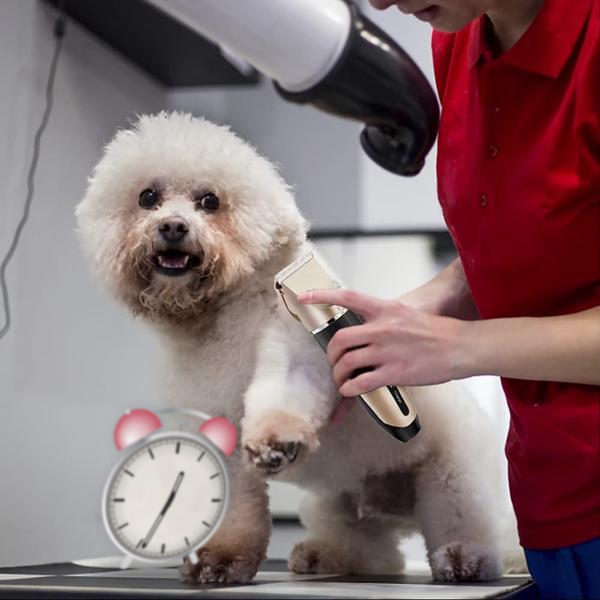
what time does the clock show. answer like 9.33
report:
12.34
